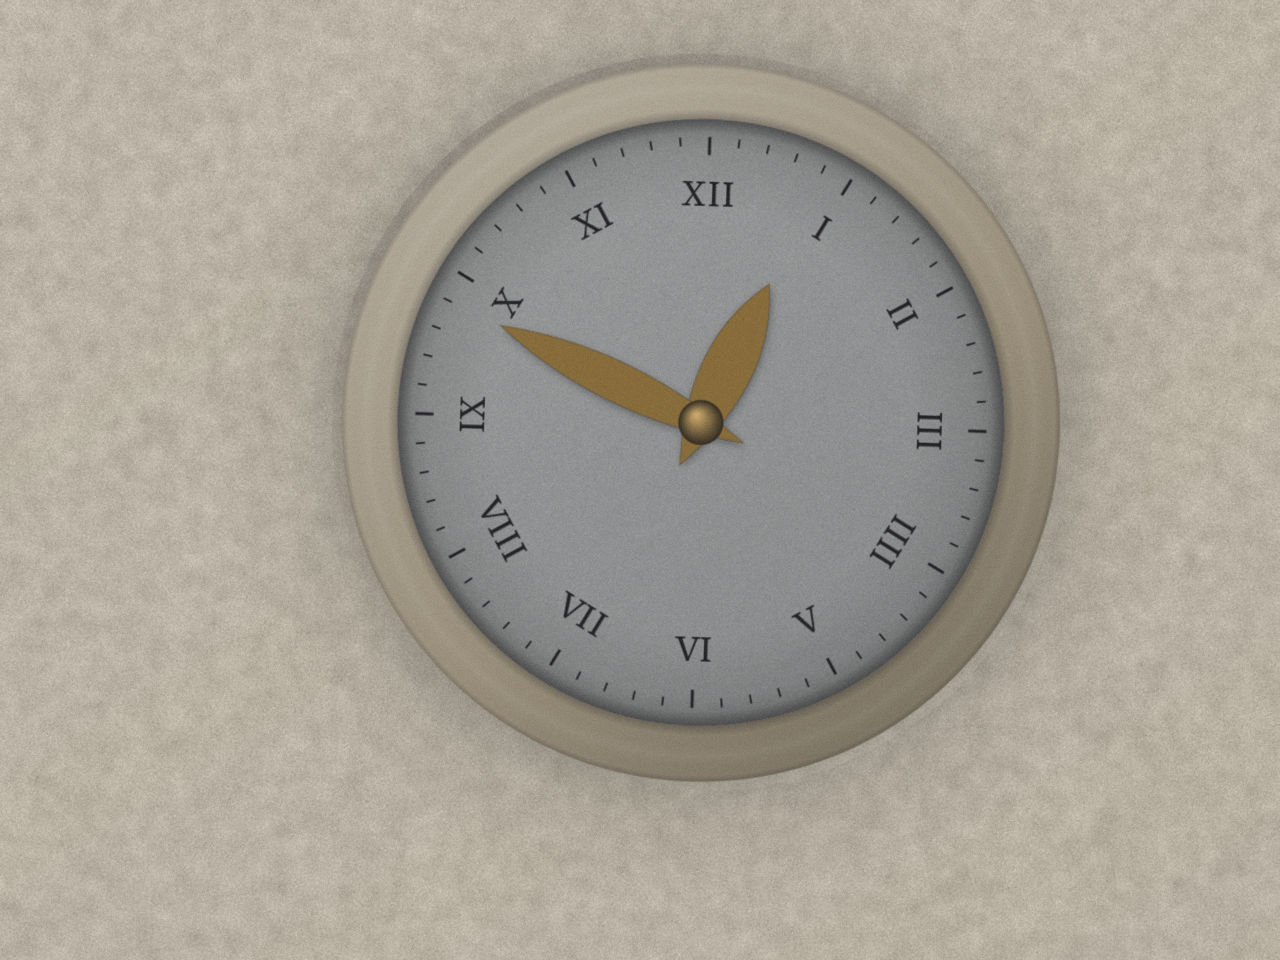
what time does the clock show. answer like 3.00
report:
12.49
